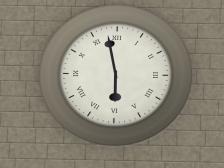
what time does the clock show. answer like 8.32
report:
5.58
